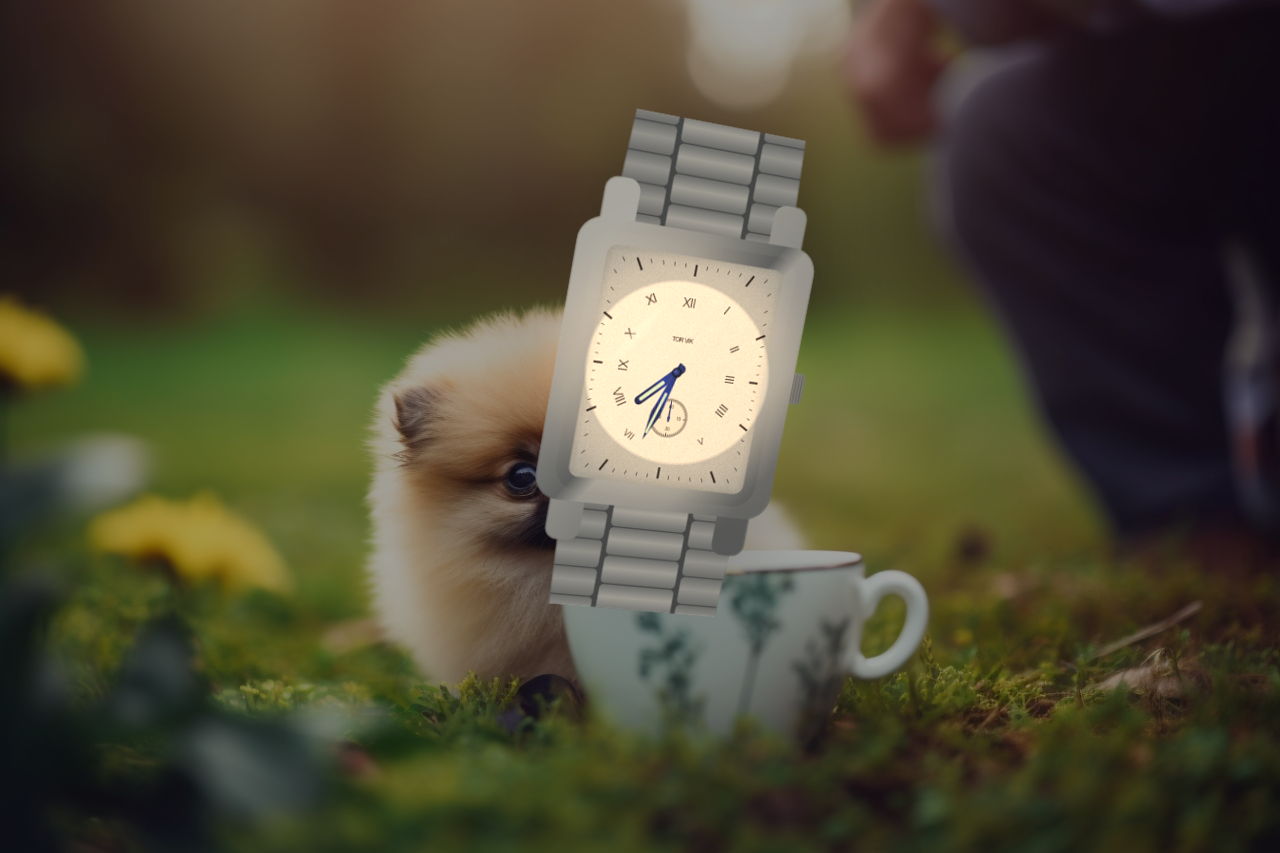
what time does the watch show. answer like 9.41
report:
7.33
